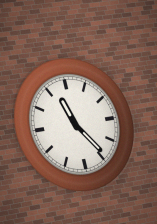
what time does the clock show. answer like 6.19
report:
11.24
